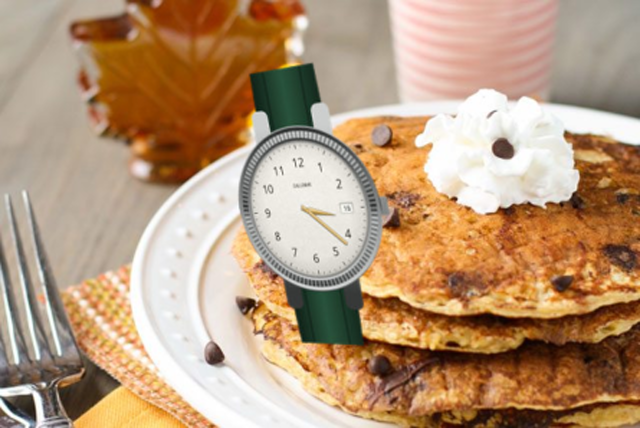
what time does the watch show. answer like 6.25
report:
3.22
